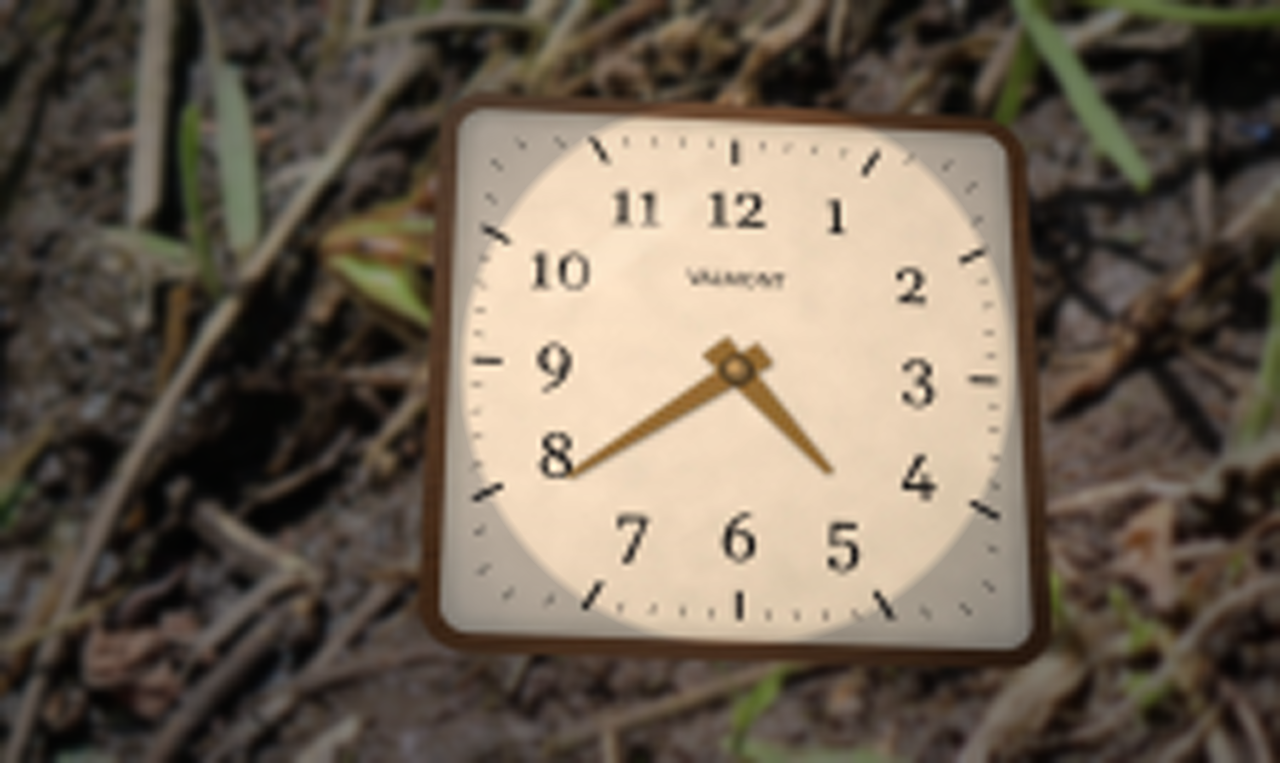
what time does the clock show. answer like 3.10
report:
4.39
